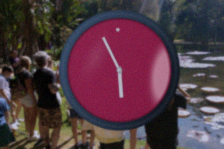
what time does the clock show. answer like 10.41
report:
5.56
